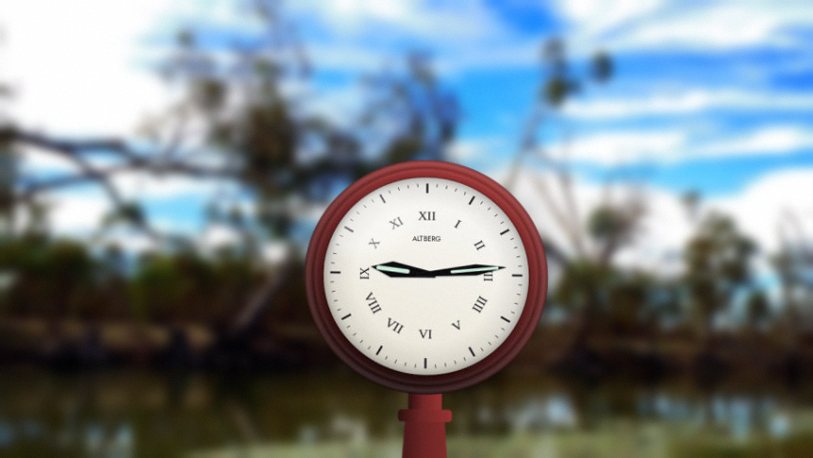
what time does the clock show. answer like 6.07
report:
9.14
